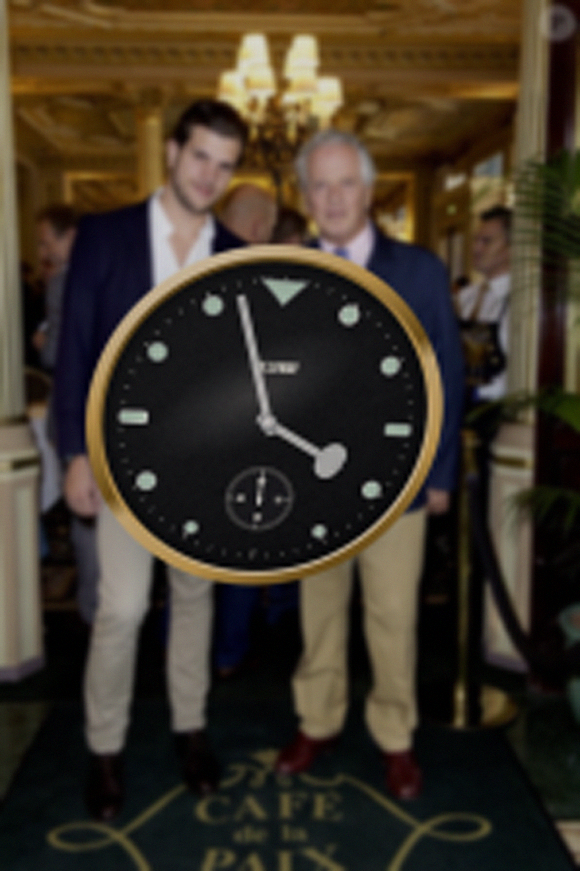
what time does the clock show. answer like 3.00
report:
3.57
